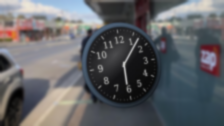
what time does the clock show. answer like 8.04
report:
6.07
